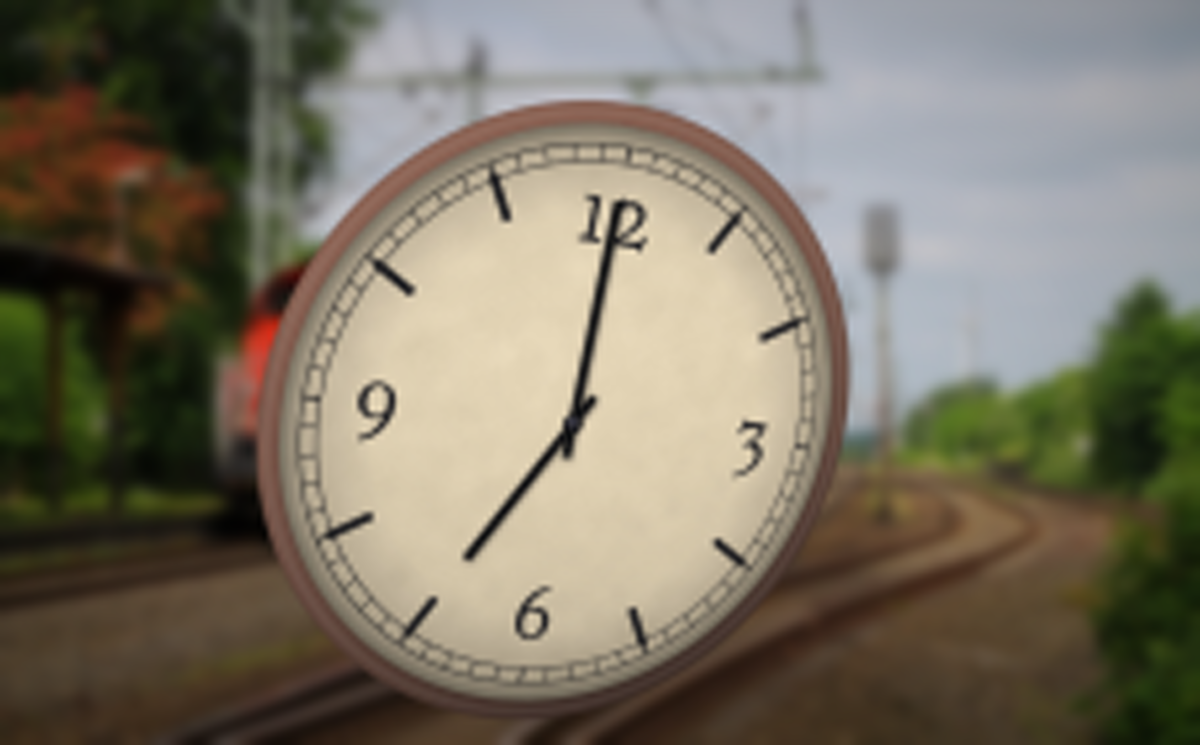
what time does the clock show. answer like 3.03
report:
7.00
